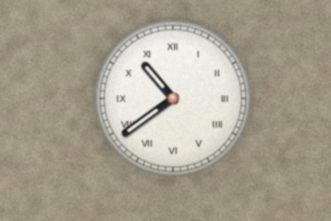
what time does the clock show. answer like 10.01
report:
10.39
